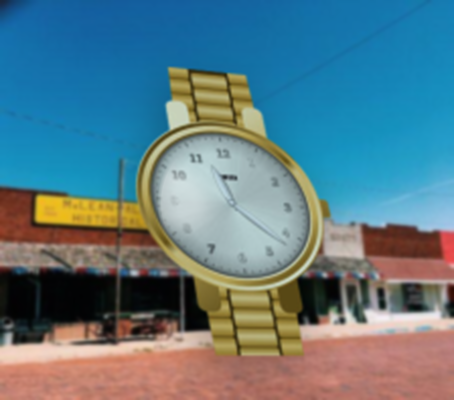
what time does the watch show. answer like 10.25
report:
11.22
